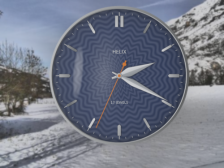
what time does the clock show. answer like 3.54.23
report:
2.19.34
